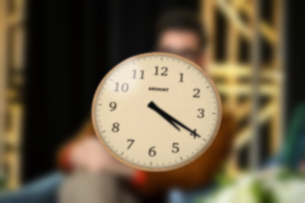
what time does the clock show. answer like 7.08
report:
4.20
